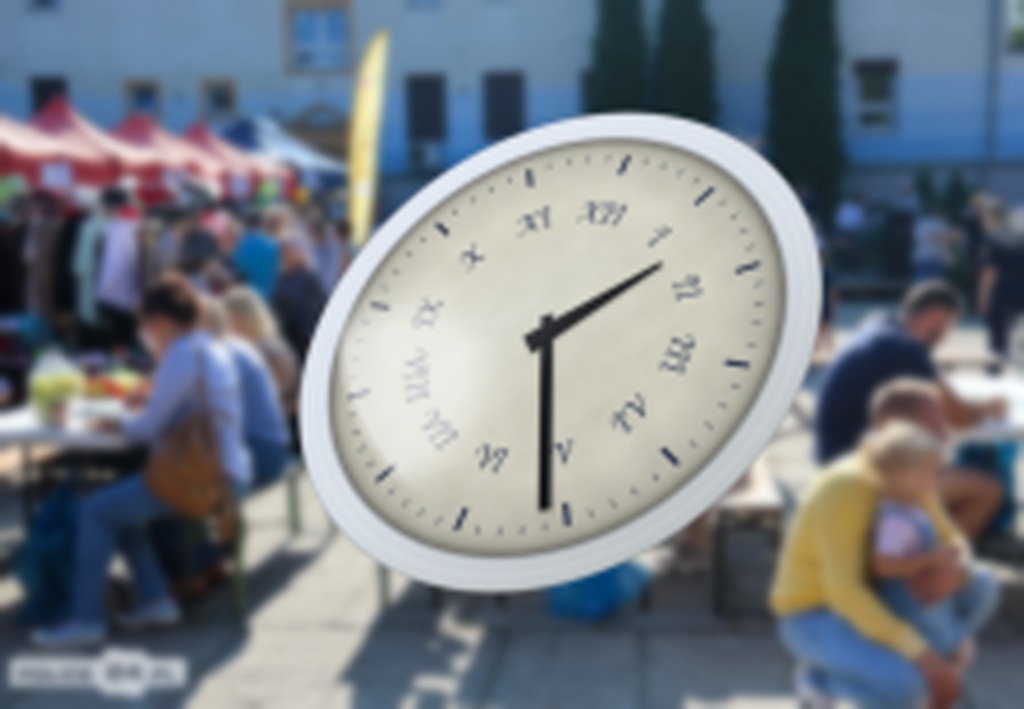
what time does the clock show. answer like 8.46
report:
1.26
